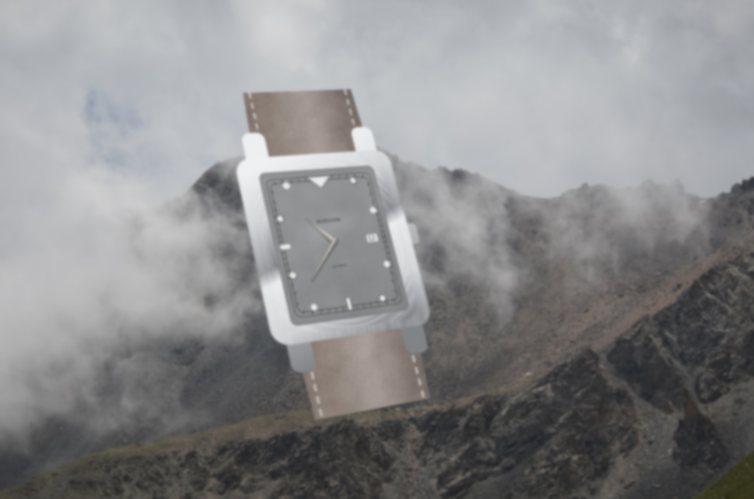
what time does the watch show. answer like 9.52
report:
10.37
